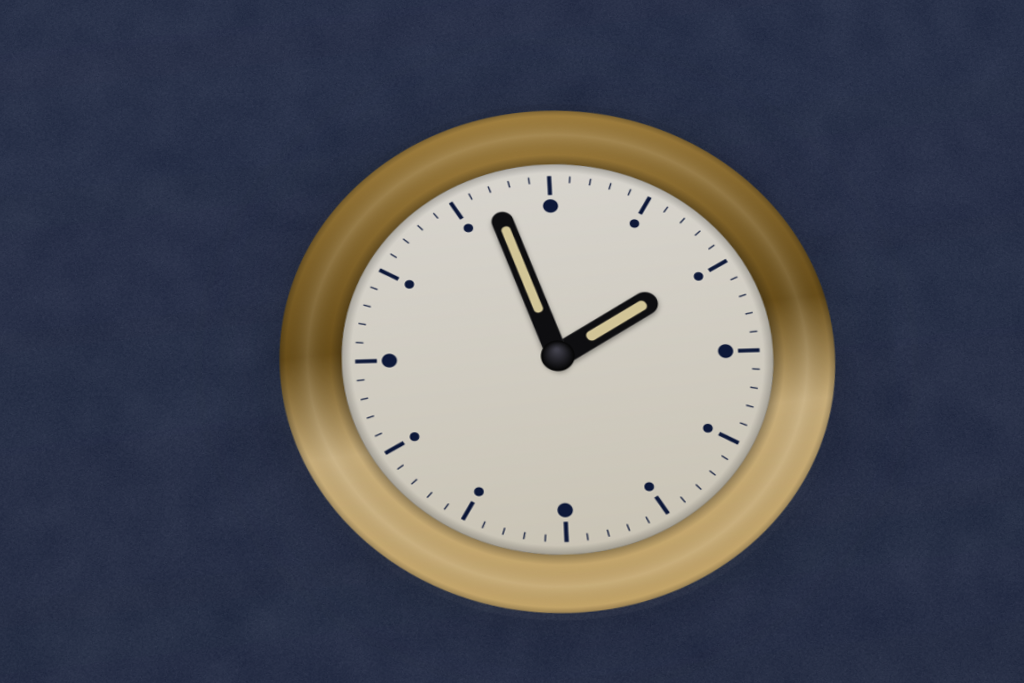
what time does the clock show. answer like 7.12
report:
1.57
